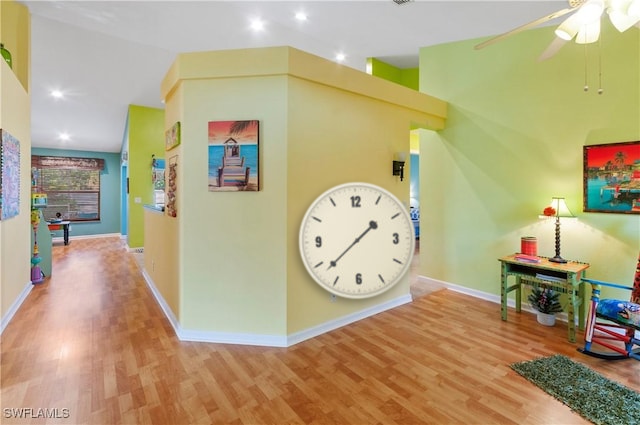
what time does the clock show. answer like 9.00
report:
1.38
